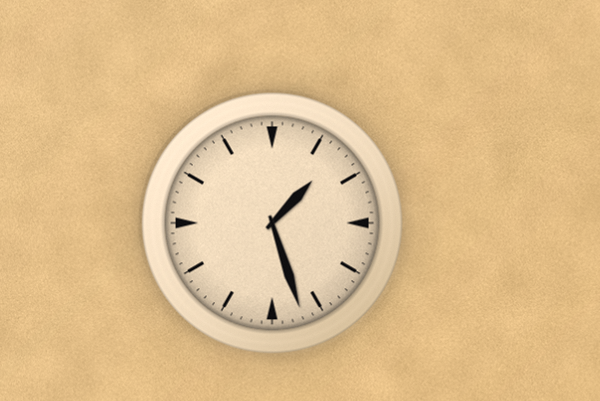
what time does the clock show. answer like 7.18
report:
1.27
